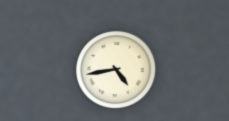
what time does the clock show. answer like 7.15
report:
4.43
